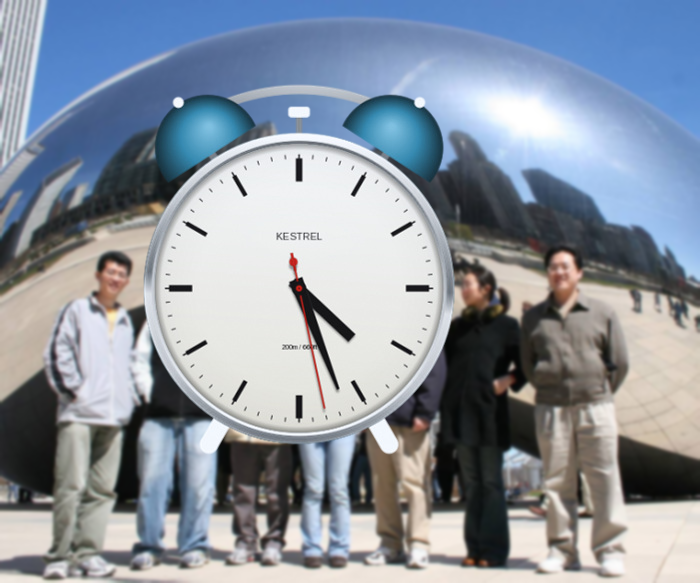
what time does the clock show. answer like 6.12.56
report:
4.26.28
